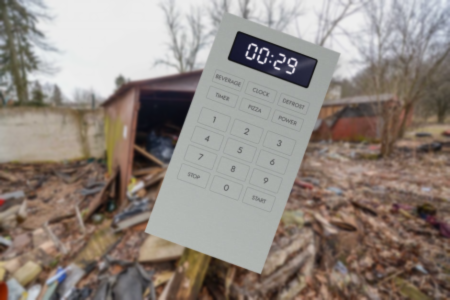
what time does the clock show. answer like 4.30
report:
0.29
